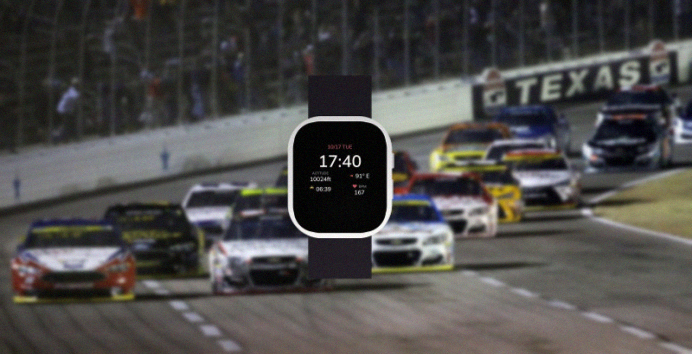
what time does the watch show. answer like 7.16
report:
17.40
